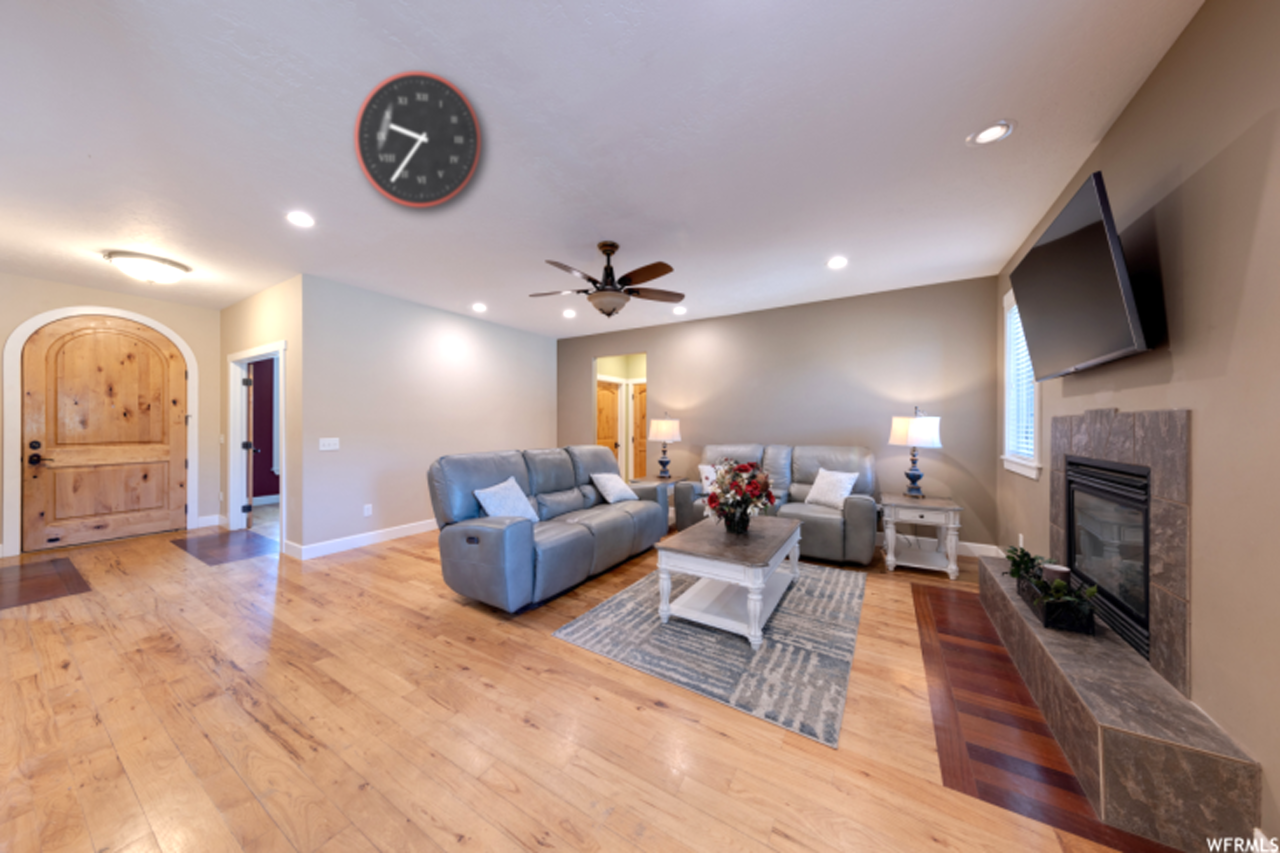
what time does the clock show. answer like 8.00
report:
9.36
